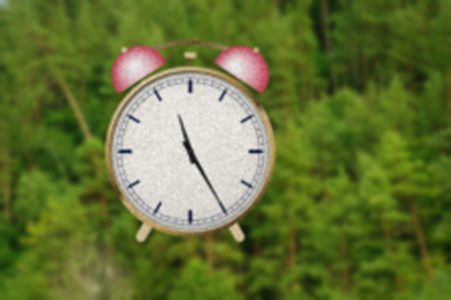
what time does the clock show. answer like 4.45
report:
11.25
